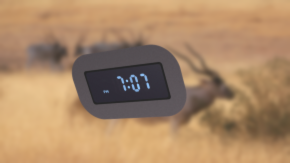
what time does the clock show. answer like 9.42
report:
7.07
